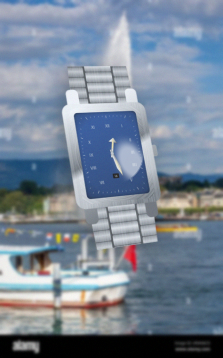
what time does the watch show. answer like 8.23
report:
12.27
